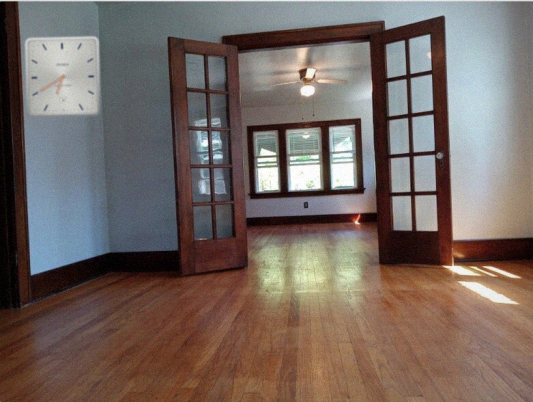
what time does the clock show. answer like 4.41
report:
6.40
